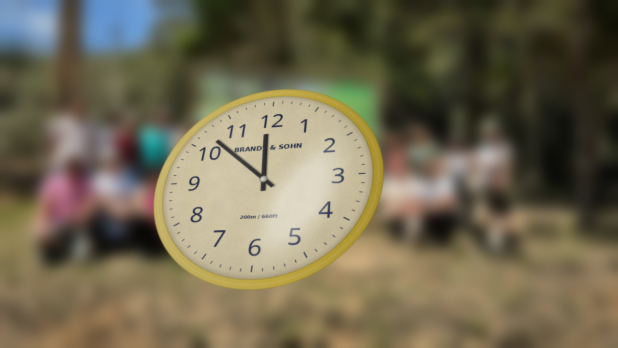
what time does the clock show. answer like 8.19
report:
11.52
